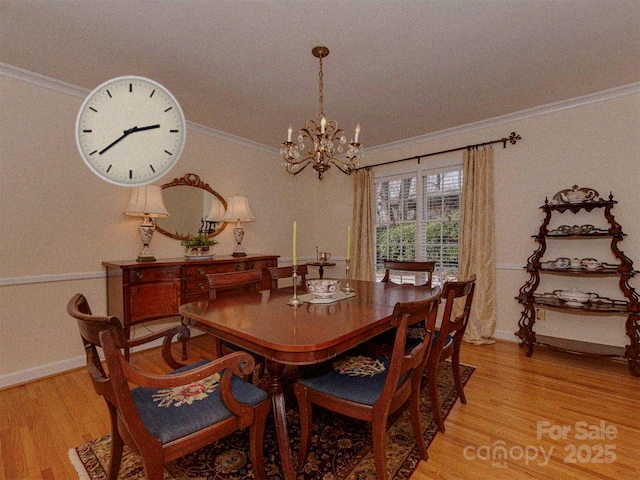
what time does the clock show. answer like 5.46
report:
2.39
